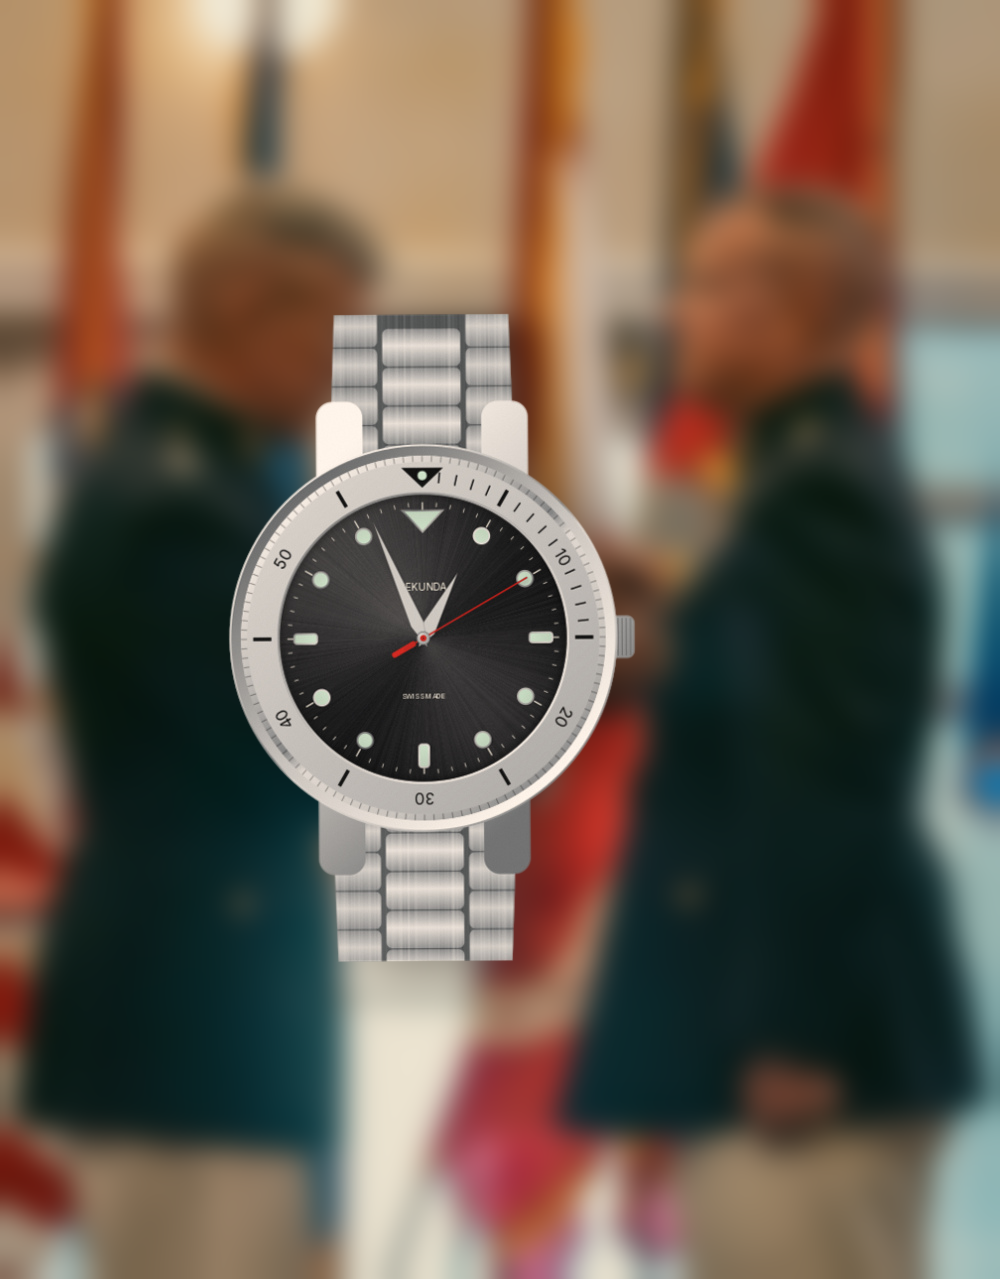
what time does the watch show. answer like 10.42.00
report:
12.56.10
